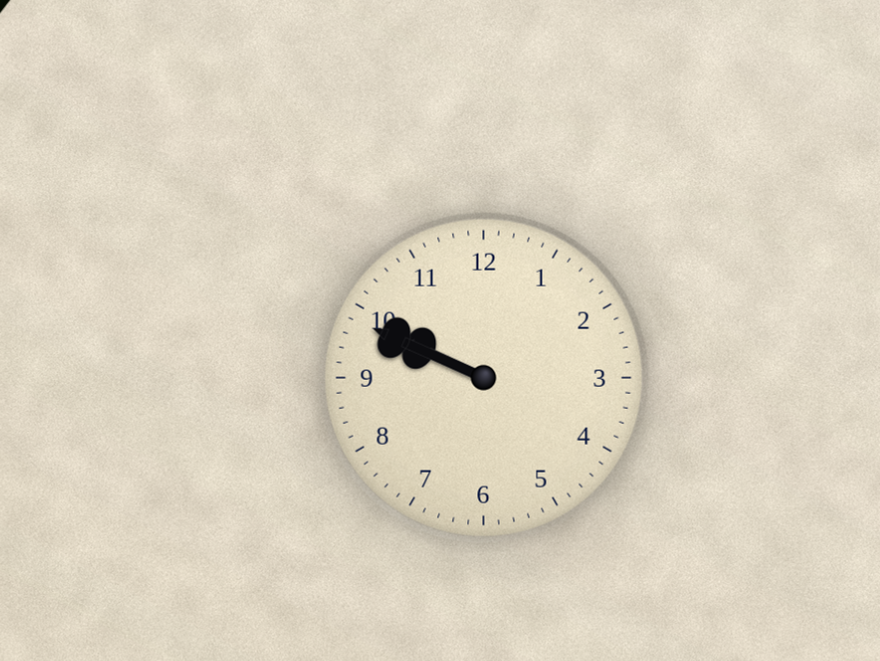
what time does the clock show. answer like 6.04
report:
9.49
